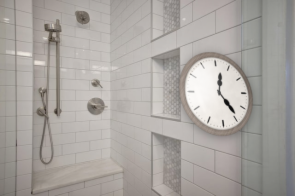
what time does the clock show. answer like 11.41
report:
12.24
